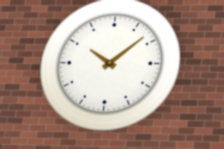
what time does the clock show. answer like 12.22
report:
10.08
